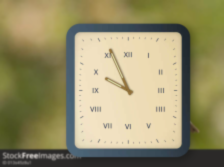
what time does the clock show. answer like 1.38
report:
9.56
